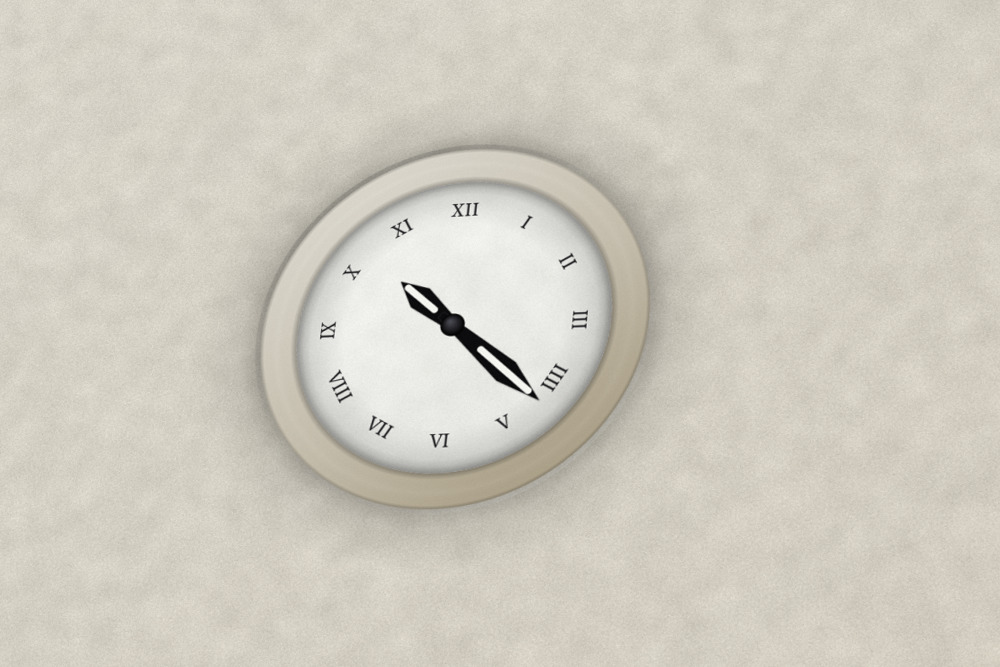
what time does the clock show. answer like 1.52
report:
10.22
